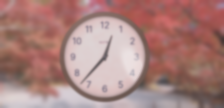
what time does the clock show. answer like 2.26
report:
12.37
